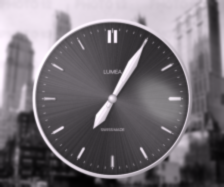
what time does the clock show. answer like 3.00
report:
7.05
